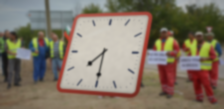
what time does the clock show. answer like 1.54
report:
7.30
